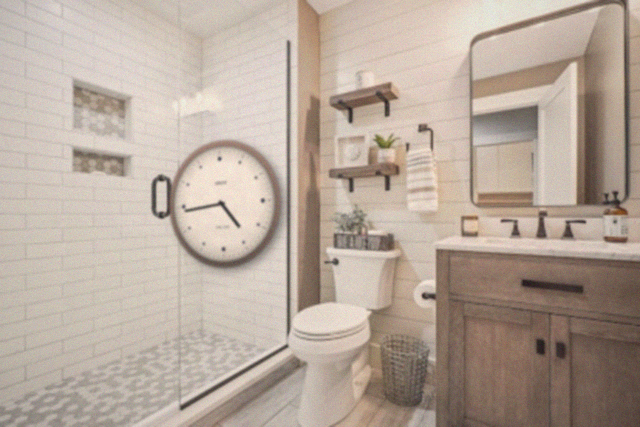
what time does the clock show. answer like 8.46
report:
4.44
